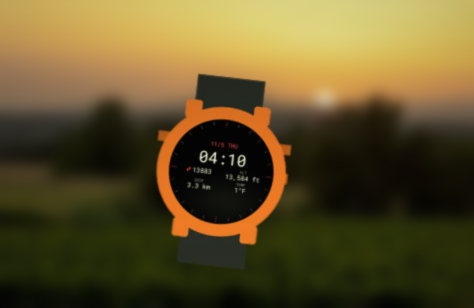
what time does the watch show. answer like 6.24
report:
4.10
